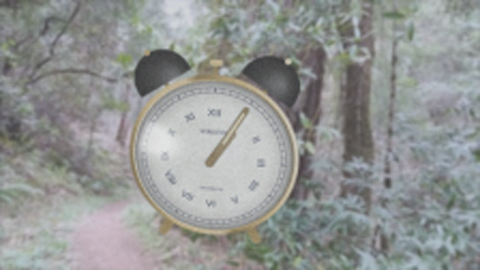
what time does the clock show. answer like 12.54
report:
1.05
